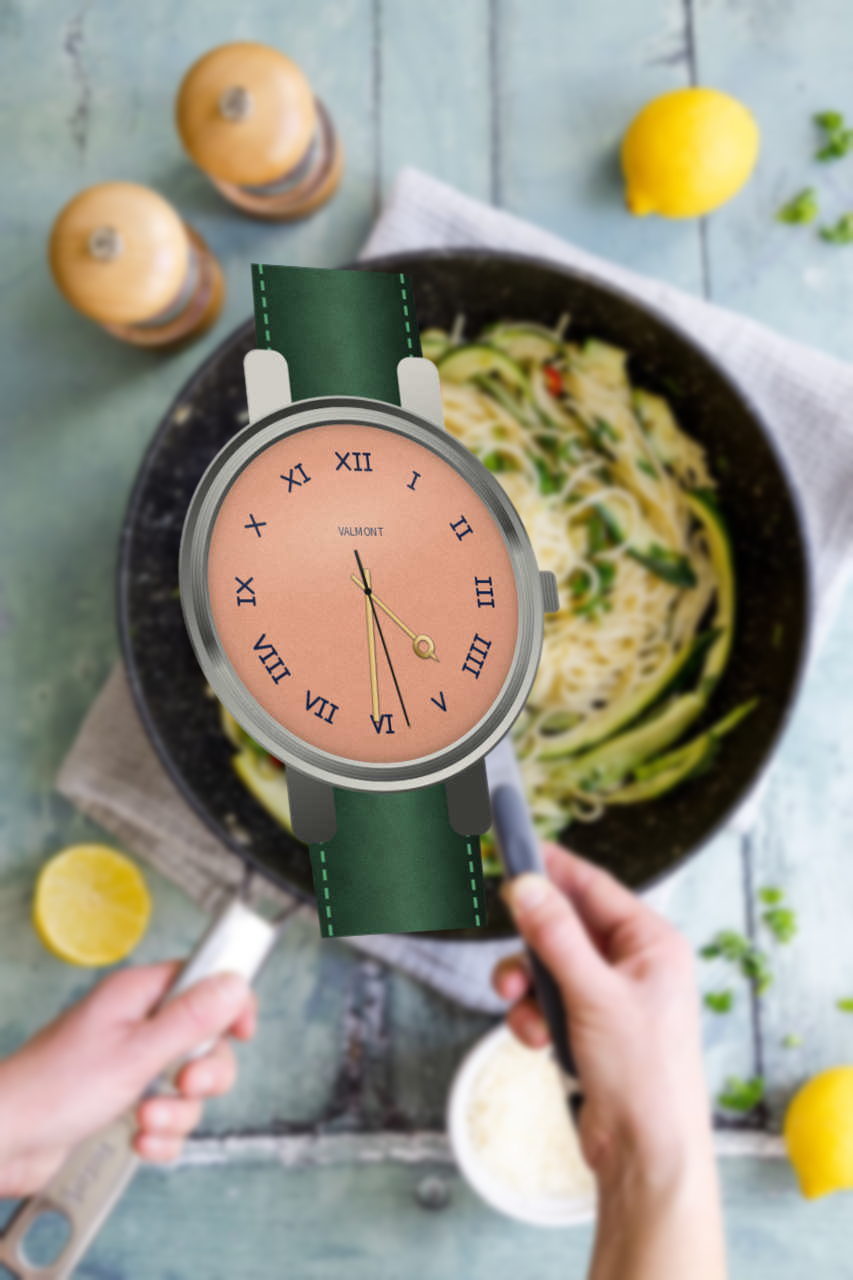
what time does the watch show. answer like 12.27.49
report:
4.30.28
